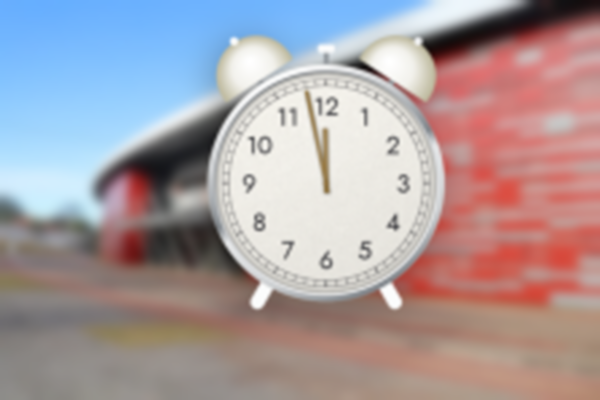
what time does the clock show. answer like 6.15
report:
11.58
